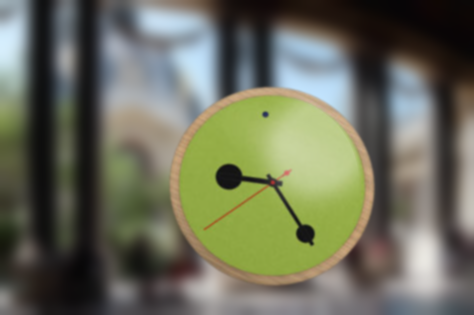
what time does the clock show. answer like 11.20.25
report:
9.25.40
